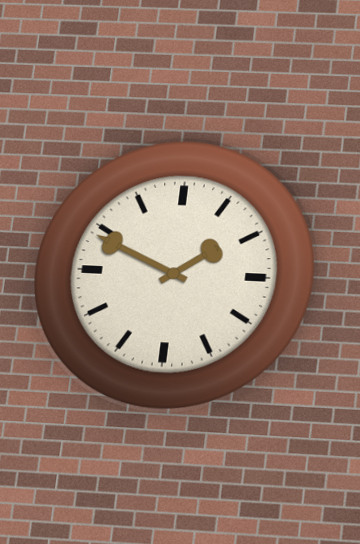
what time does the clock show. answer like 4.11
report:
1.49
